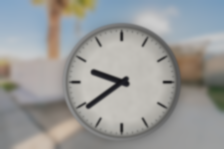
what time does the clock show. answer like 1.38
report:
9.39
